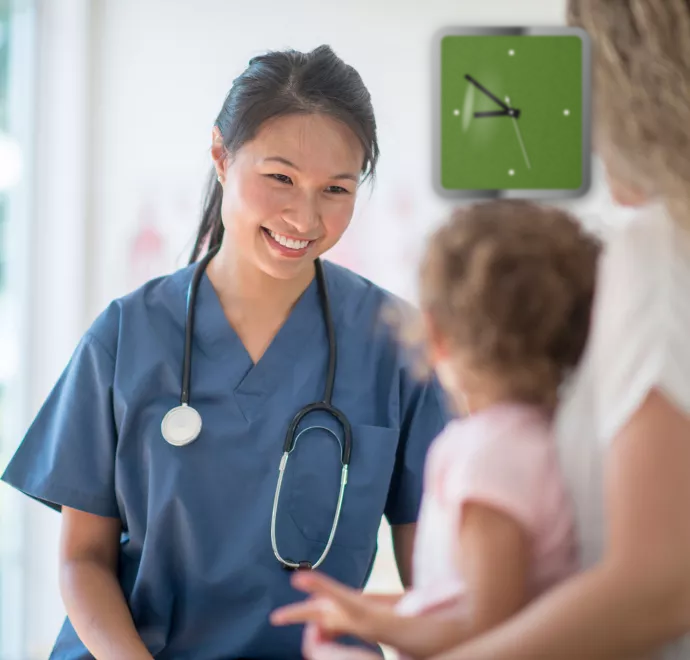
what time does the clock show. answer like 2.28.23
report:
8.51.27
